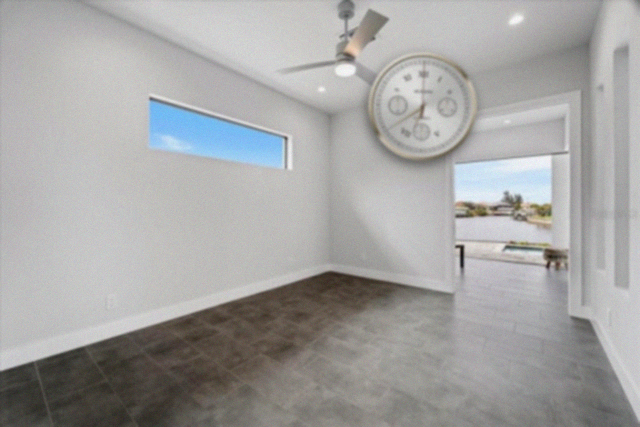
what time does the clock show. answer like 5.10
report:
6.39
